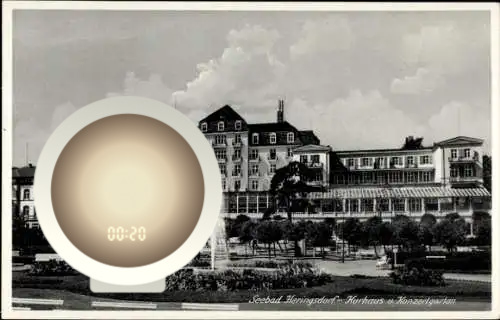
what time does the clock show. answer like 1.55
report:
0.20
